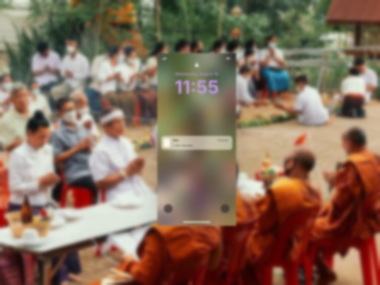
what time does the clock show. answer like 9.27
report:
11.55
